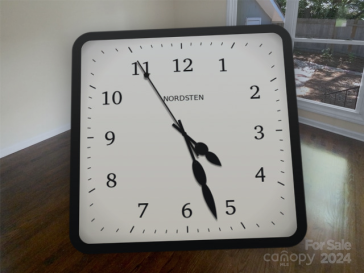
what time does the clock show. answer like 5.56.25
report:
4.26.55
